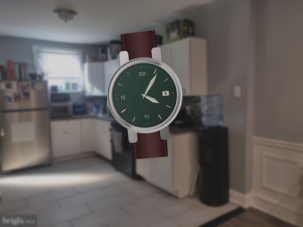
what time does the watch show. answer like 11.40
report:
4.06
